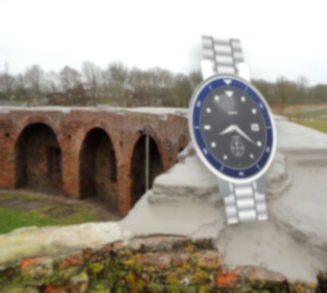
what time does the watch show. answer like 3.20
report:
8.21
